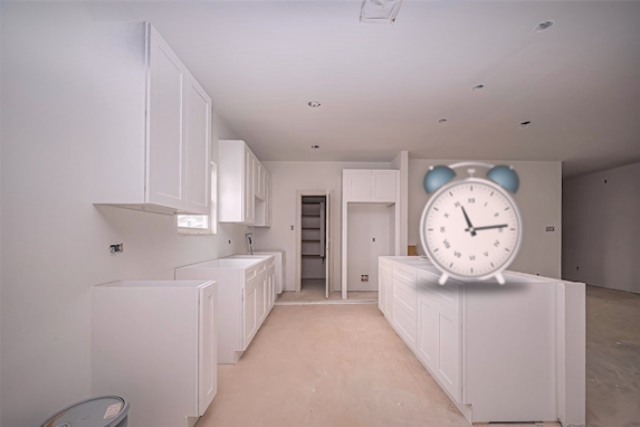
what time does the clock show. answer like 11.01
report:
11.14
